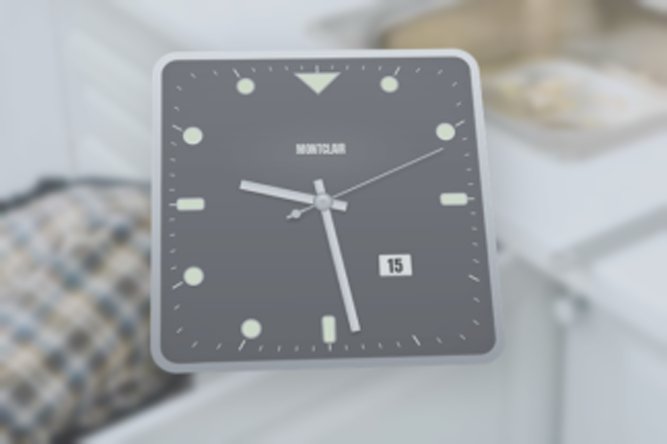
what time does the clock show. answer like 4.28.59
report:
9.28.11
